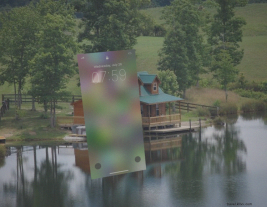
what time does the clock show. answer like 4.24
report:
7.59
